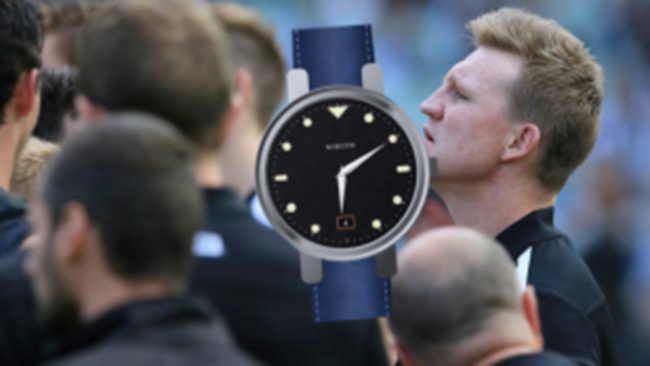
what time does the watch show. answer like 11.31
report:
6.10
